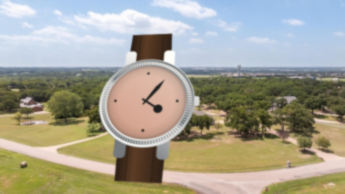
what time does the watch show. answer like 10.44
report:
4.06
